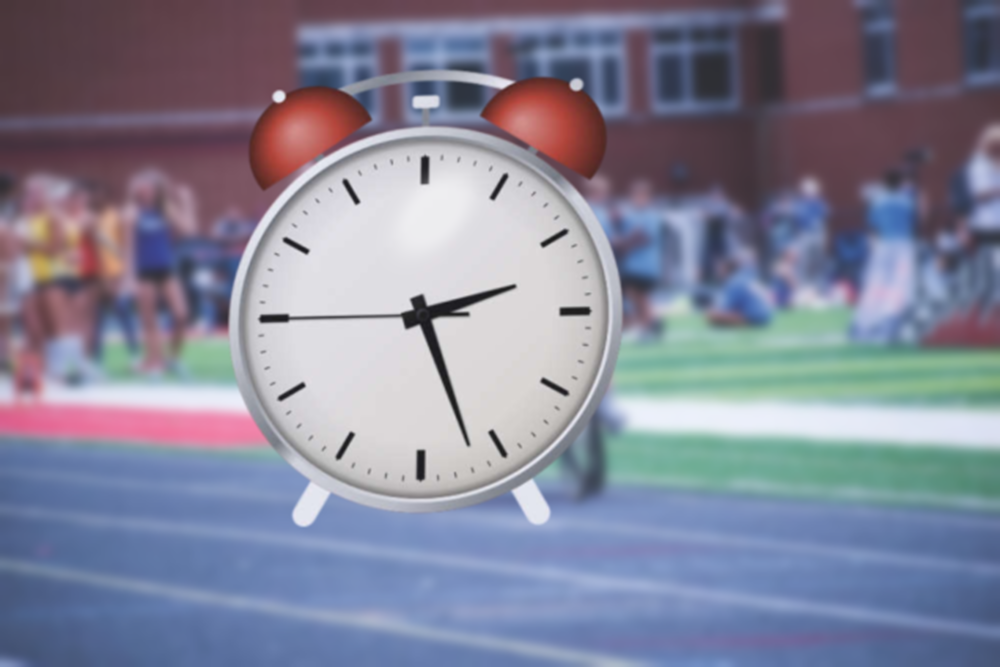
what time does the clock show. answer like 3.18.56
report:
2.26.45
